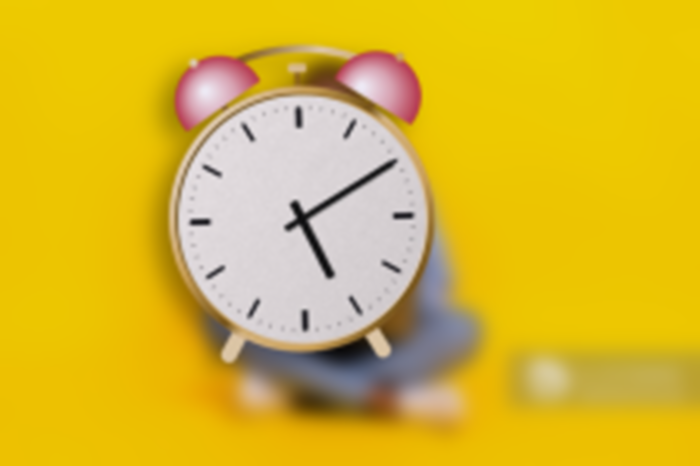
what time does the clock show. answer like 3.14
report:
5.10
